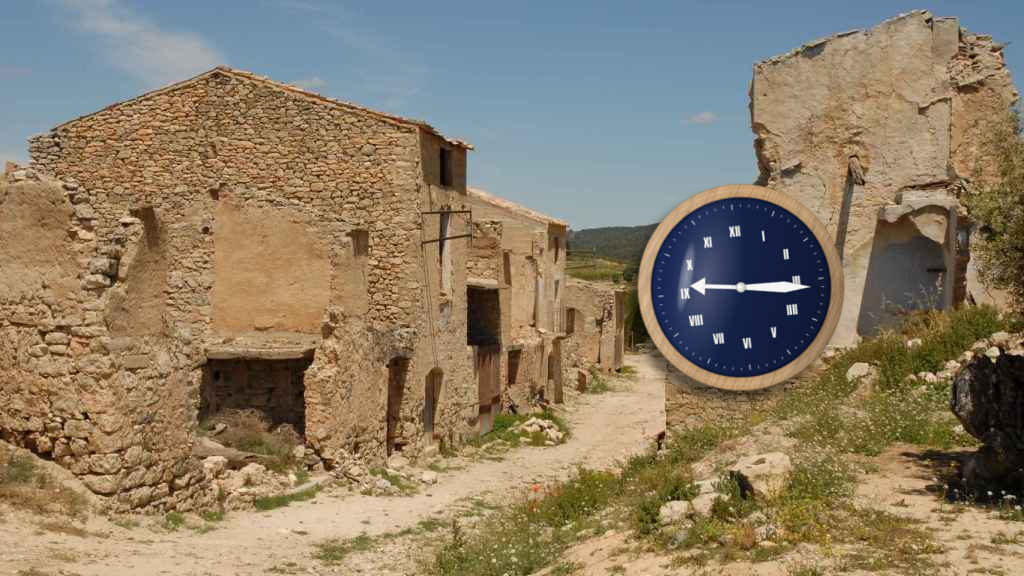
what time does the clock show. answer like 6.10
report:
9.16
